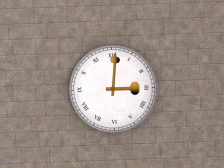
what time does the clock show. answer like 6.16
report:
3.01
